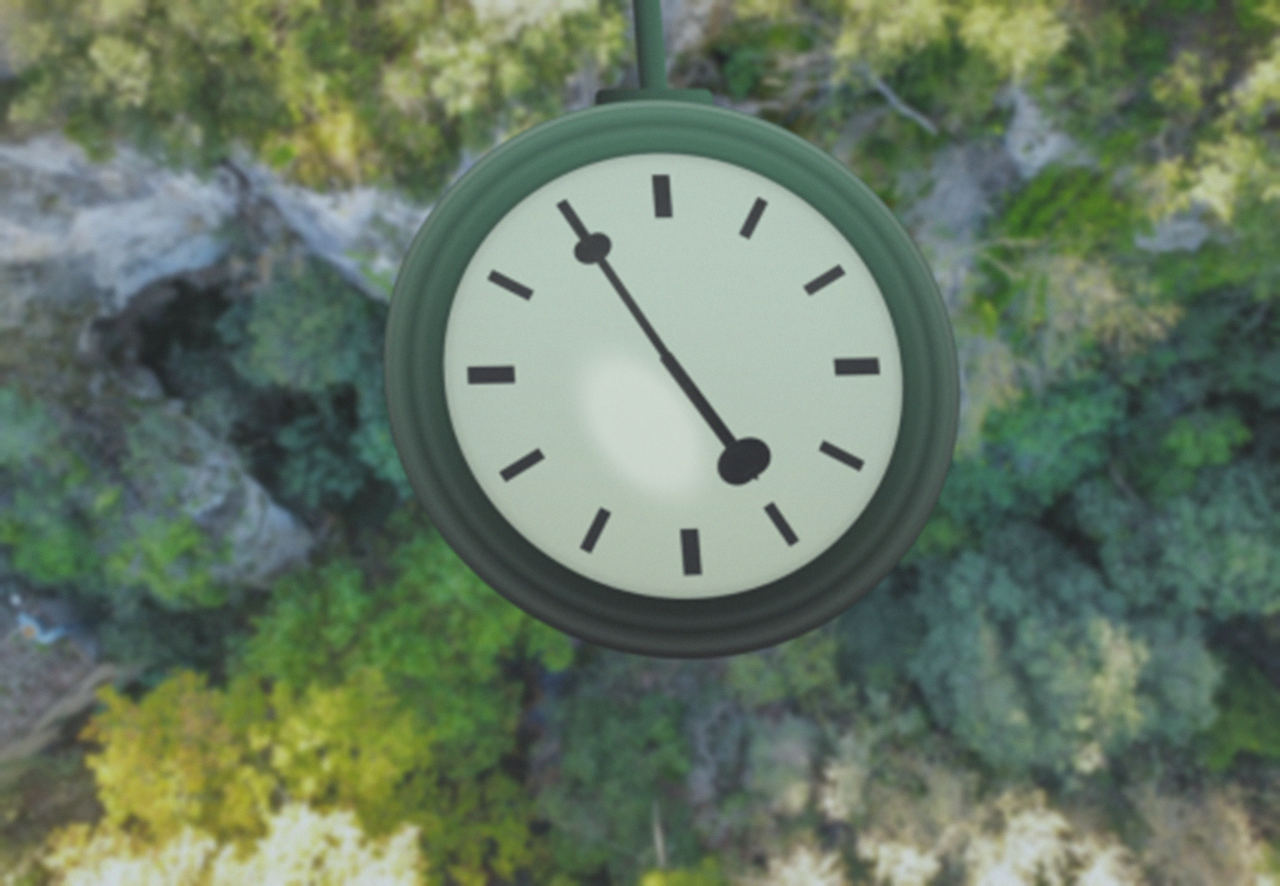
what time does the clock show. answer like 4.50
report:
4.55
